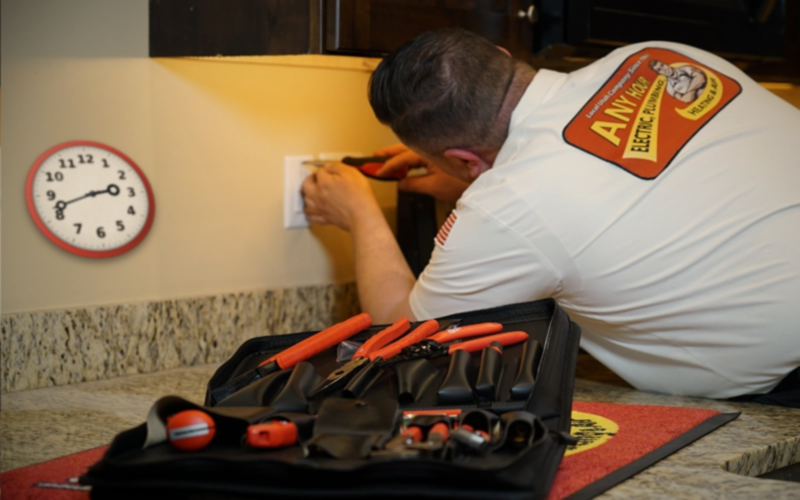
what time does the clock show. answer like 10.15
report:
2.42
